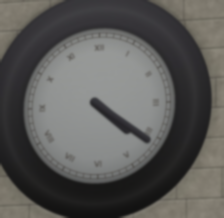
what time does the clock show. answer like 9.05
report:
4.21
